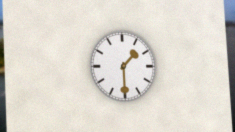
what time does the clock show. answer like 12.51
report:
1.30
